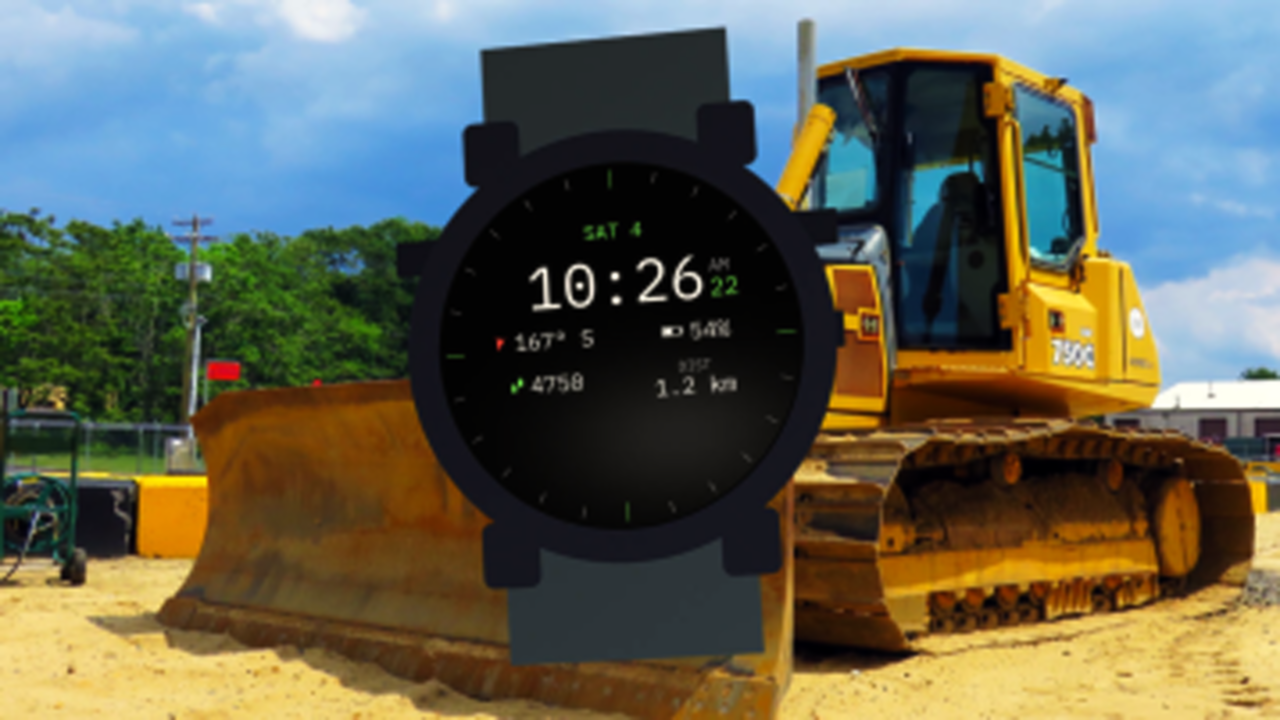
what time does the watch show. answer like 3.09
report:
10.26
